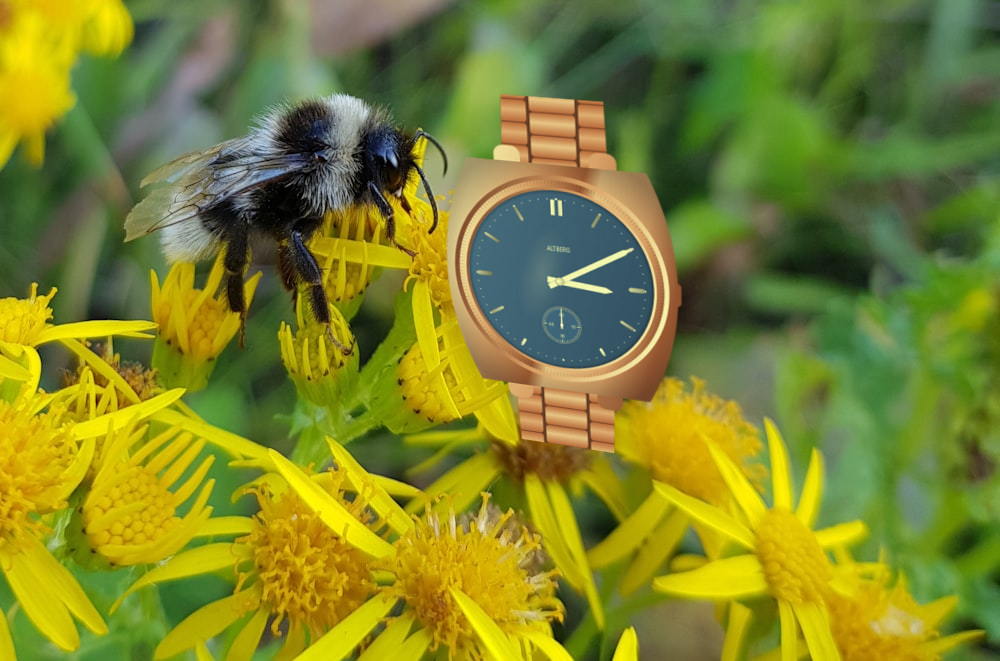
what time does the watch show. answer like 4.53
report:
3.10
